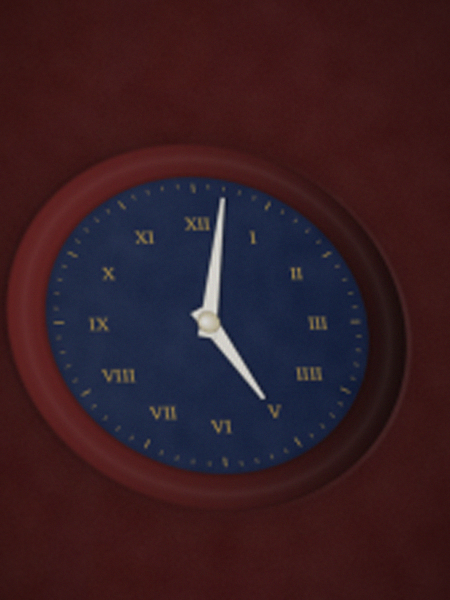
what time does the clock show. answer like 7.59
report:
5.02
